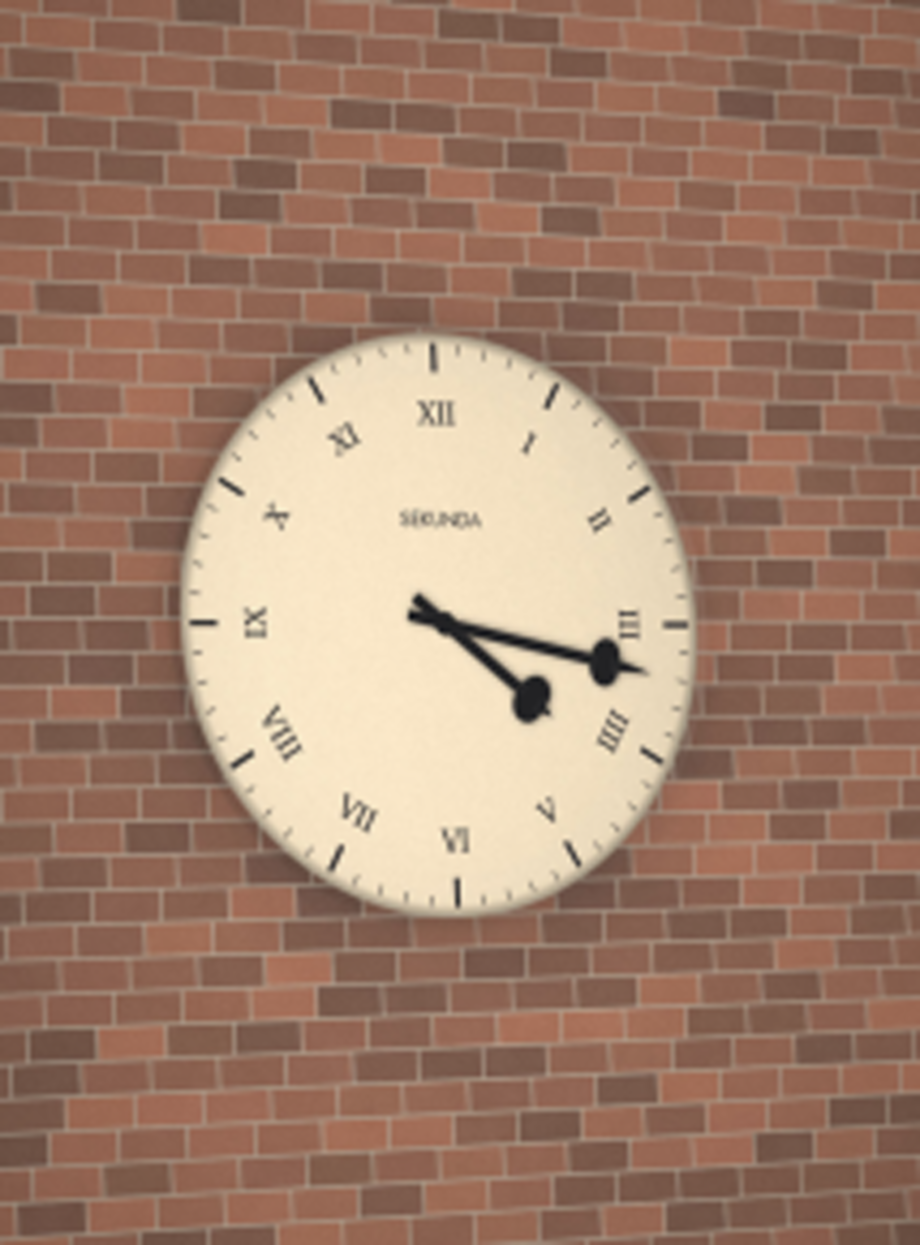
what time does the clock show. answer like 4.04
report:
4.17
